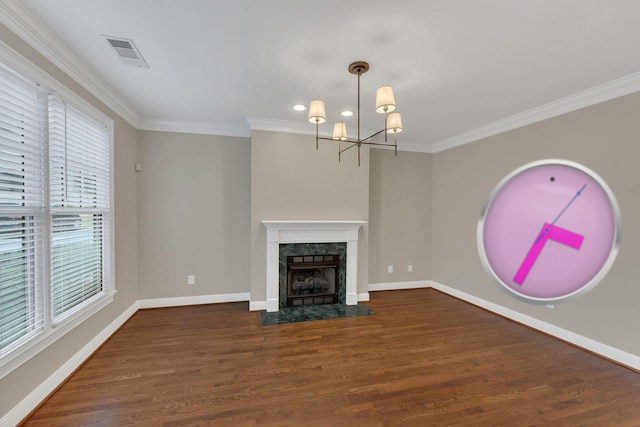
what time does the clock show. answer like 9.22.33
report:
3.34.06
